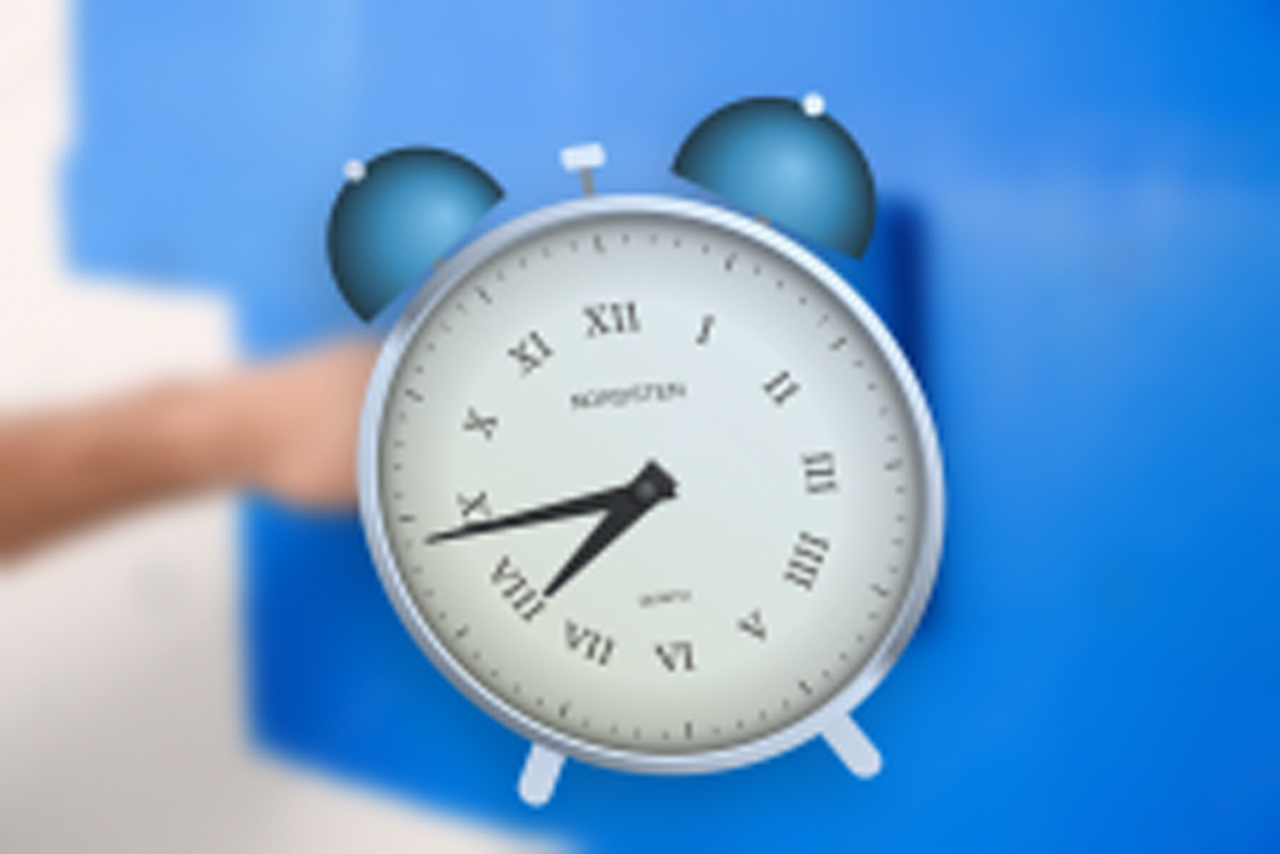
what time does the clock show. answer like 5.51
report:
7.44
